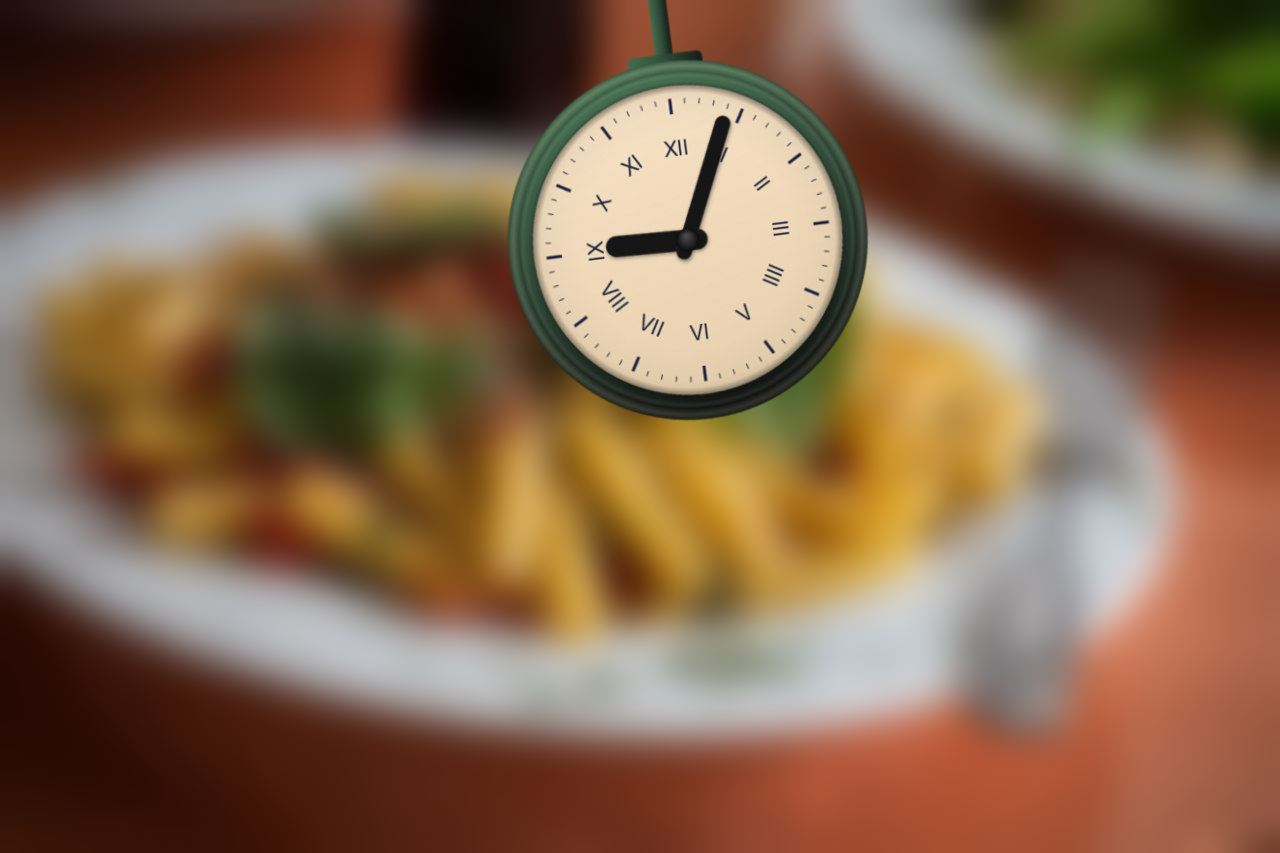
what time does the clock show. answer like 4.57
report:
9.04
